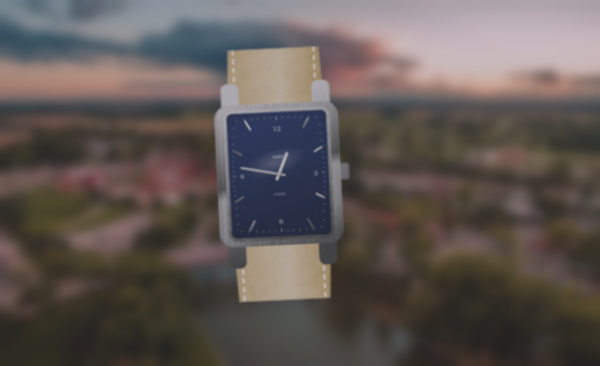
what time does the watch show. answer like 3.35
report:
12.47
